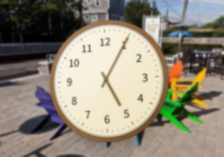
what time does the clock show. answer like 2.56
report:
5.05
